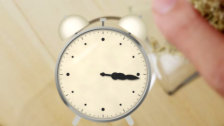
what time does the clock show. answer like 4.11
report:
3.16
